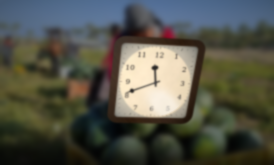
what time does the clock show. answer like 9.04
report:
11.41
